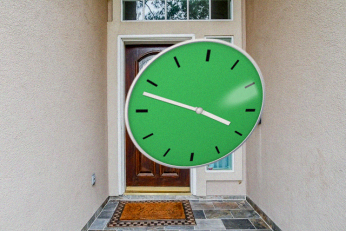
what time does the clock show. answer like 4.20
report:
3.48
